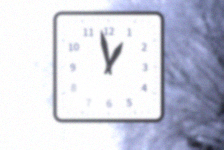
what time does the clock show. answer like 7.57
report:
12.58
